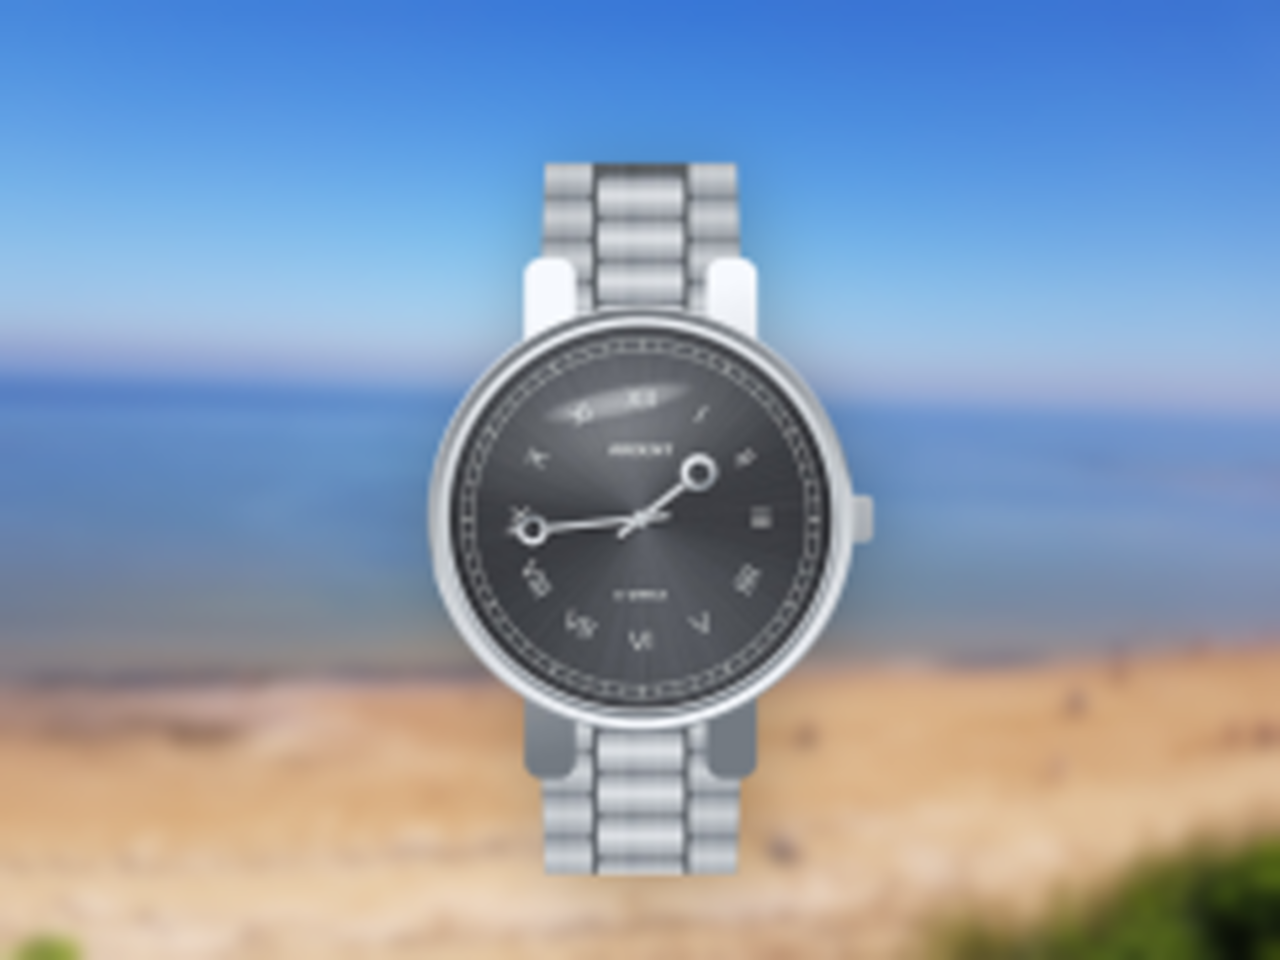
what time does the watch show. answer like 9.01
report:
1.44
